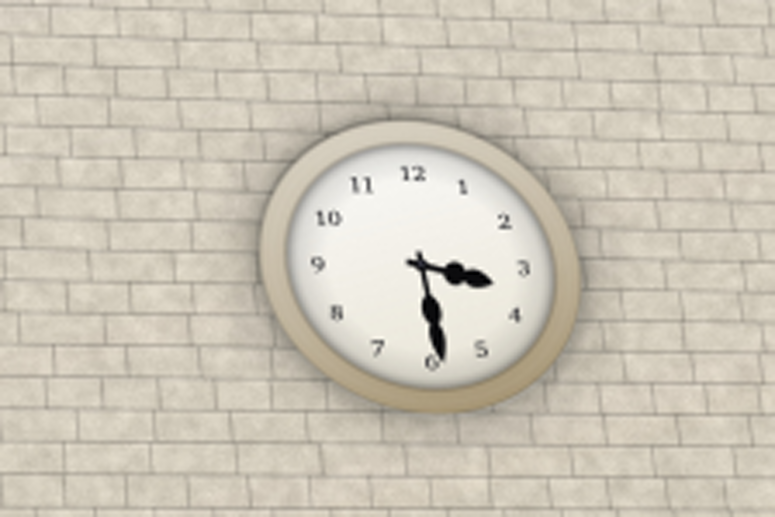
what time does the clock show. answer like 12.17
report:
3.29
